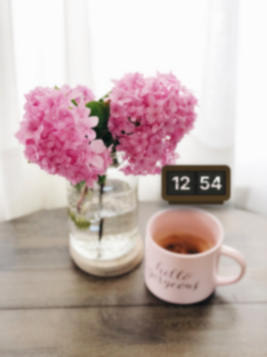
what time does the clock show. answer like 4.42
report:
12.54
